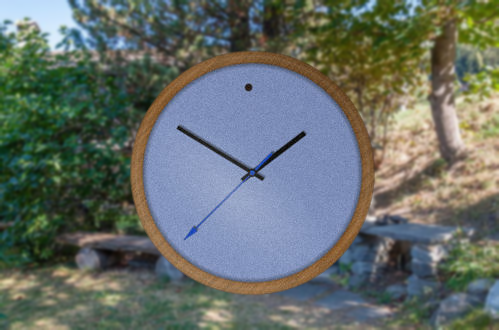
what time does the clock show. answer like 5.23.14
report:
1.50.38
